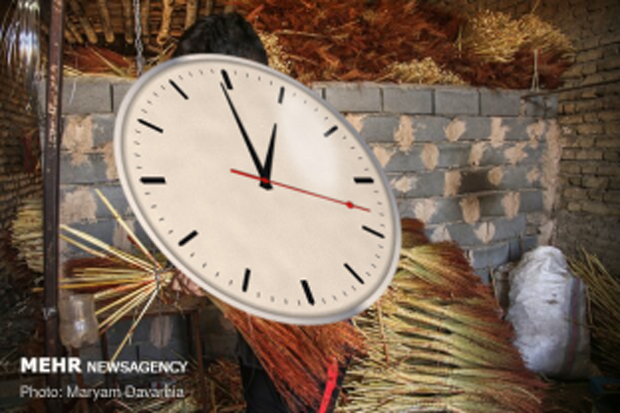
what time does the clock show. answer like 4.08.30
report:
12.59.18
